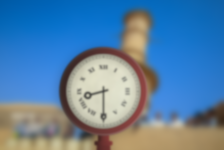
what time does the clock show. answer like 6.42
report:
8.30
